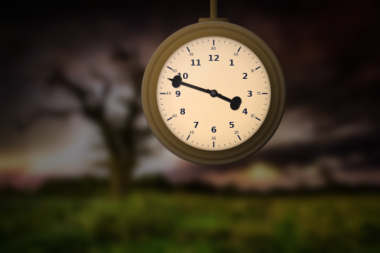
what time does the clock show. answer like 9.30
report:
3.48
